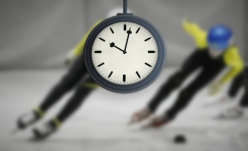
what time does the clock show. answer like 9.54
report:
10.02
